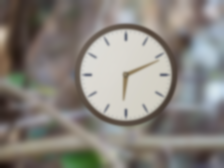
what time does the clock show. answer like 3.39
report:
6.11
